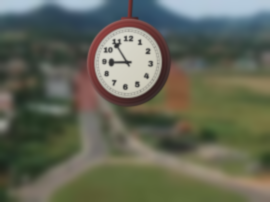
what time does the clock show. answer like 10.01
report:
8.54
